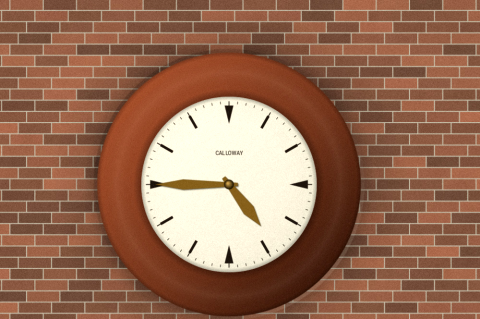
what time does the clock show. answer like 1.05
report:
4.45
